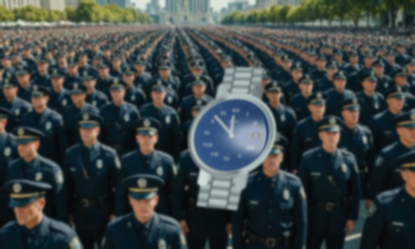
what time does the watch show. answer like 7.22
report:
11.52
